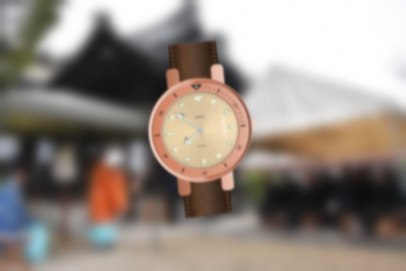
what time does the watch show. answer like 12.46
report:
7.52
